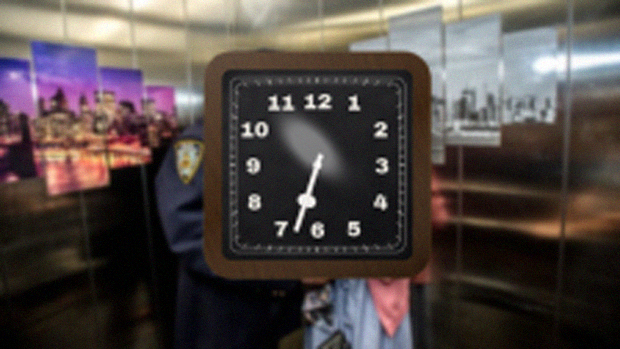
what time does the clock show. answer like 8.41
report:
6.33
